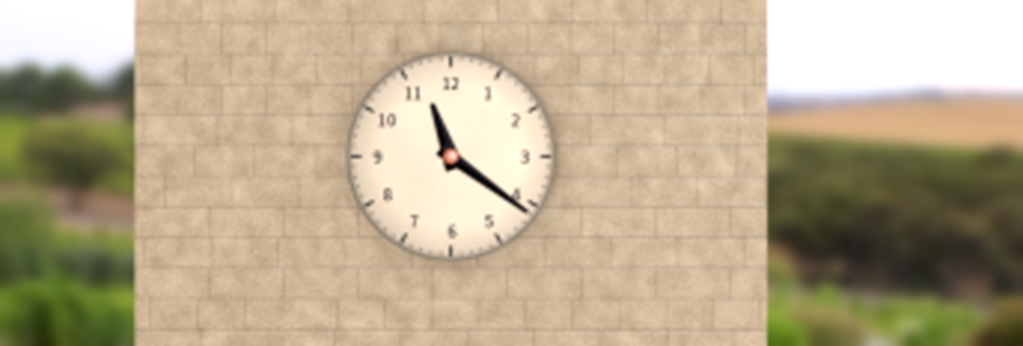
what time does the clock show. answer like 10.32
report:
11.21
